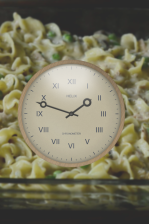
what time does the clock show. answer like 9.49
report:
1.48
